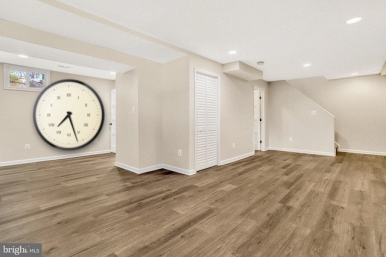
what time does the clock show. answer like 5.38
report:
7.27
